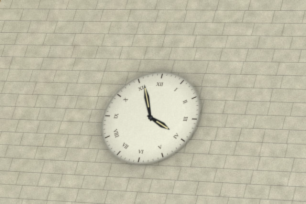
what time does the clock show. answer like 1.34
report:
3.56
